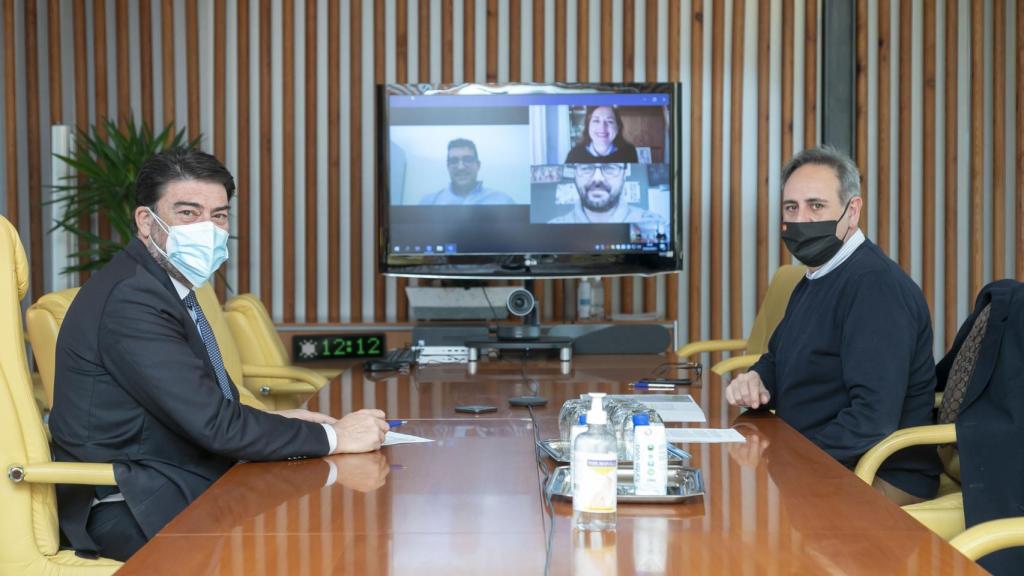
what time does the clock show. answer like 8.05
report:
12.12
